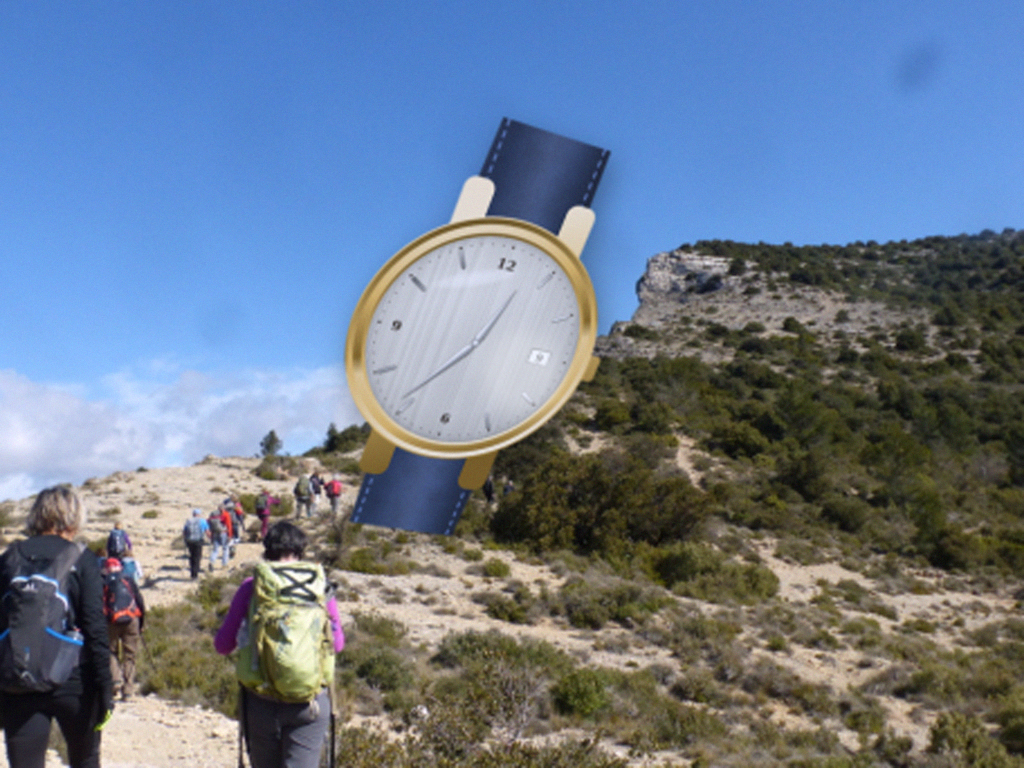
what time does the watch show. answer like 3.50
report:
12.36
